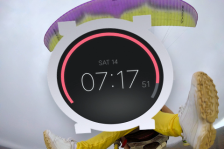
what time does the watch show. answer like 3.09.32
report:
7.17.51
